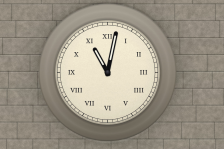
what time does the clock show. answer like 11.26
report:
11.02
